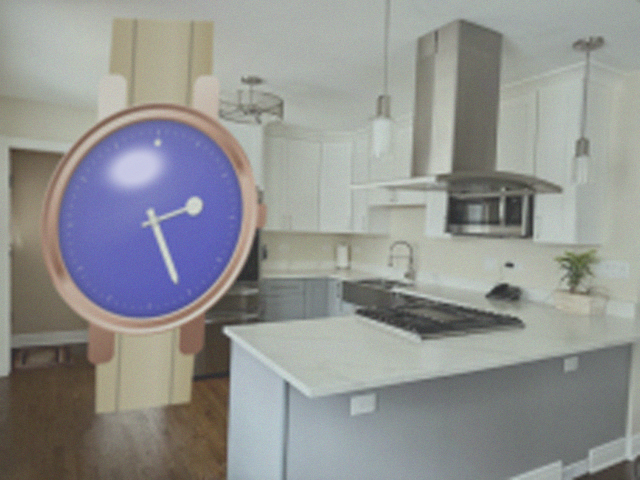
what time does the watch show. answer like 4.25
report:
2.26
